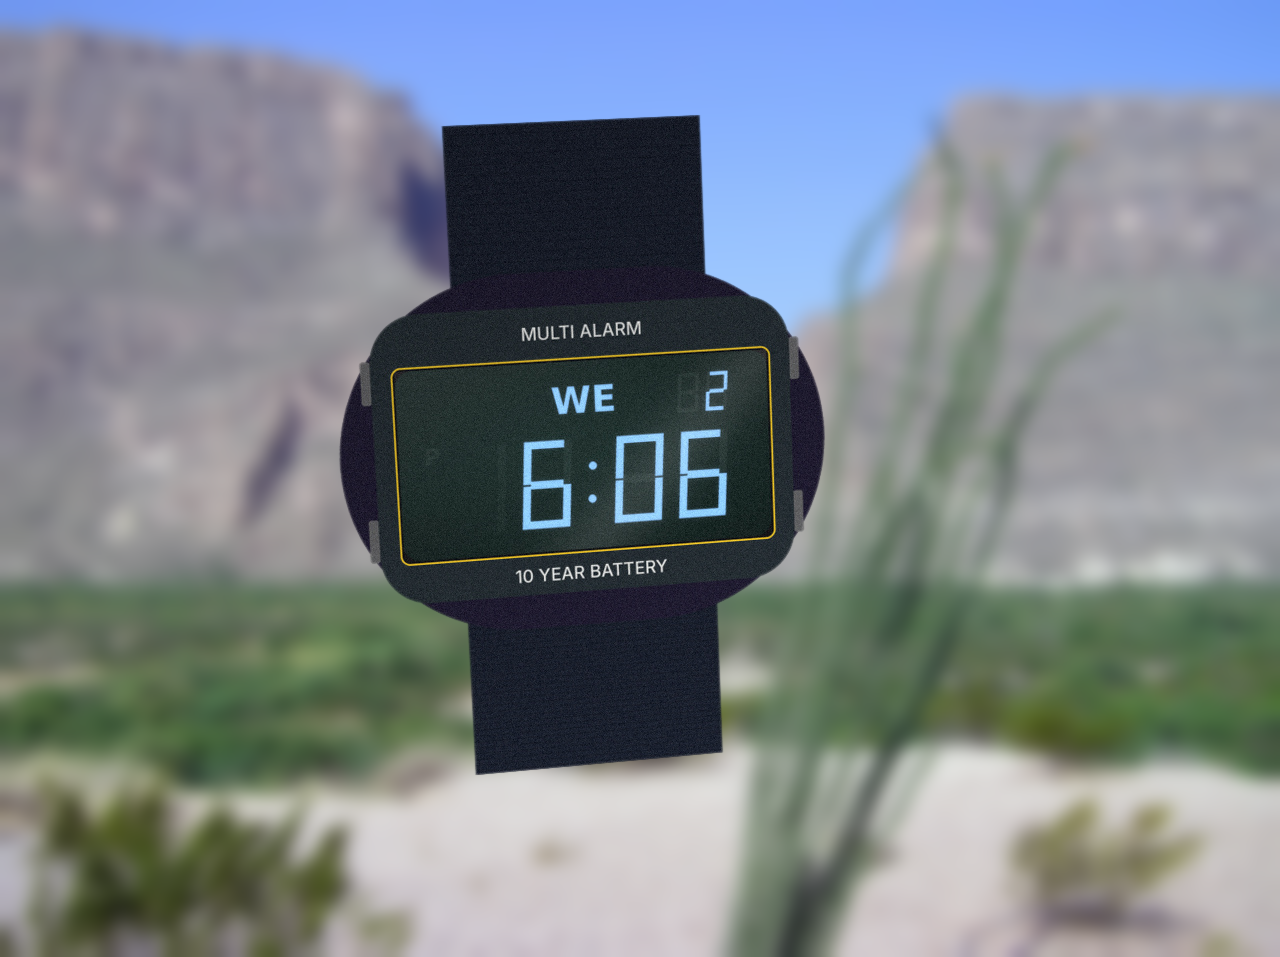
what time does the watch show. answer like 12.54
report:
6.06
